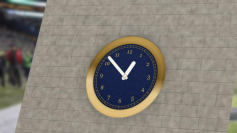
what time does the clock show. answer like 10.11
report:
12.52
